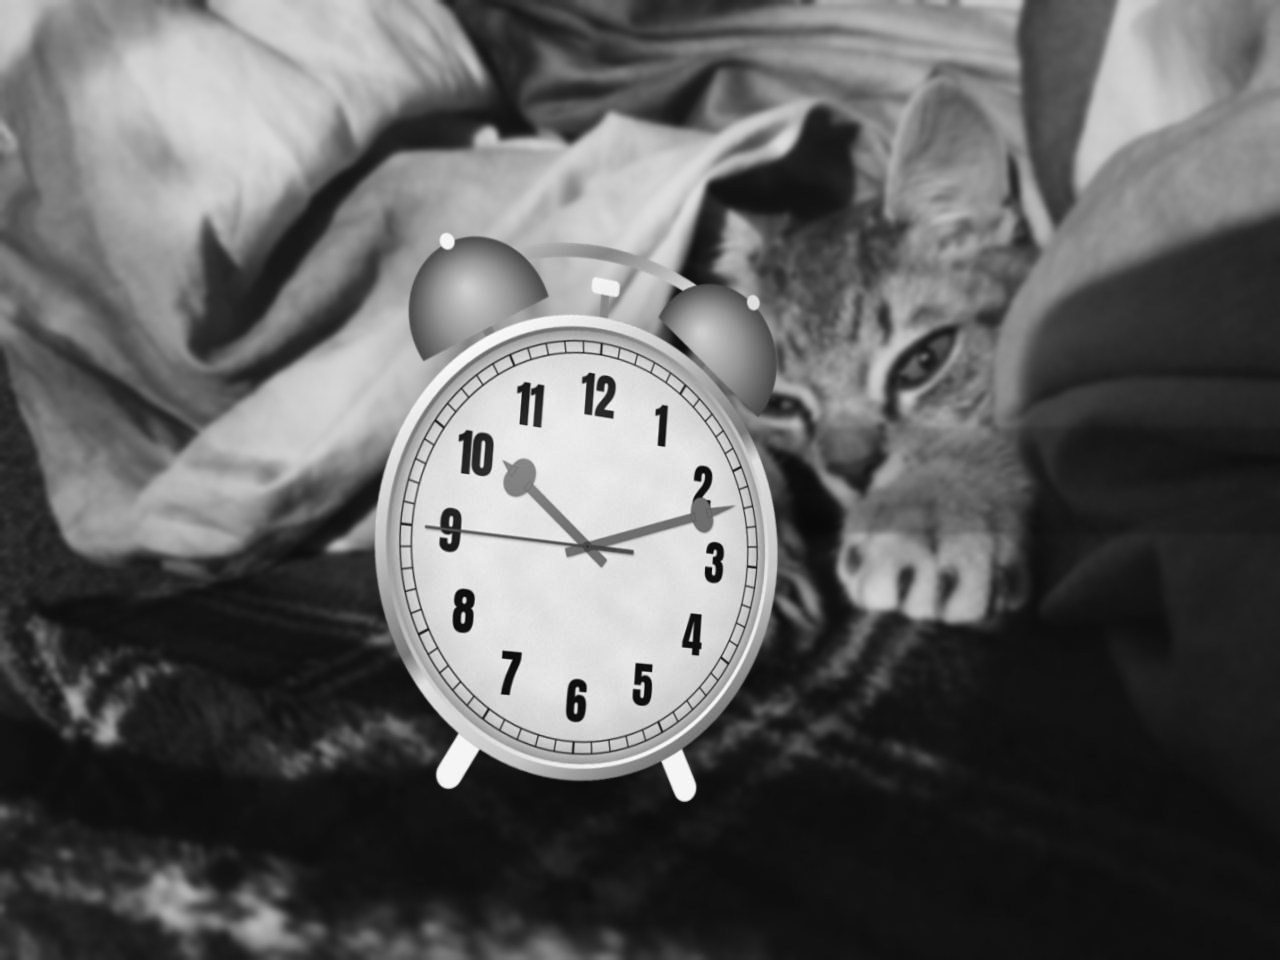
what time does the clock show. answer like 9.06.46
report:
10.11.45
